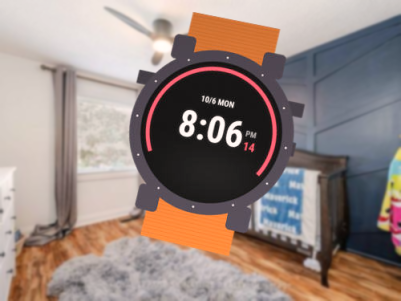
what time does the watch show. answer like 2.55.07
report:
8.06.14
